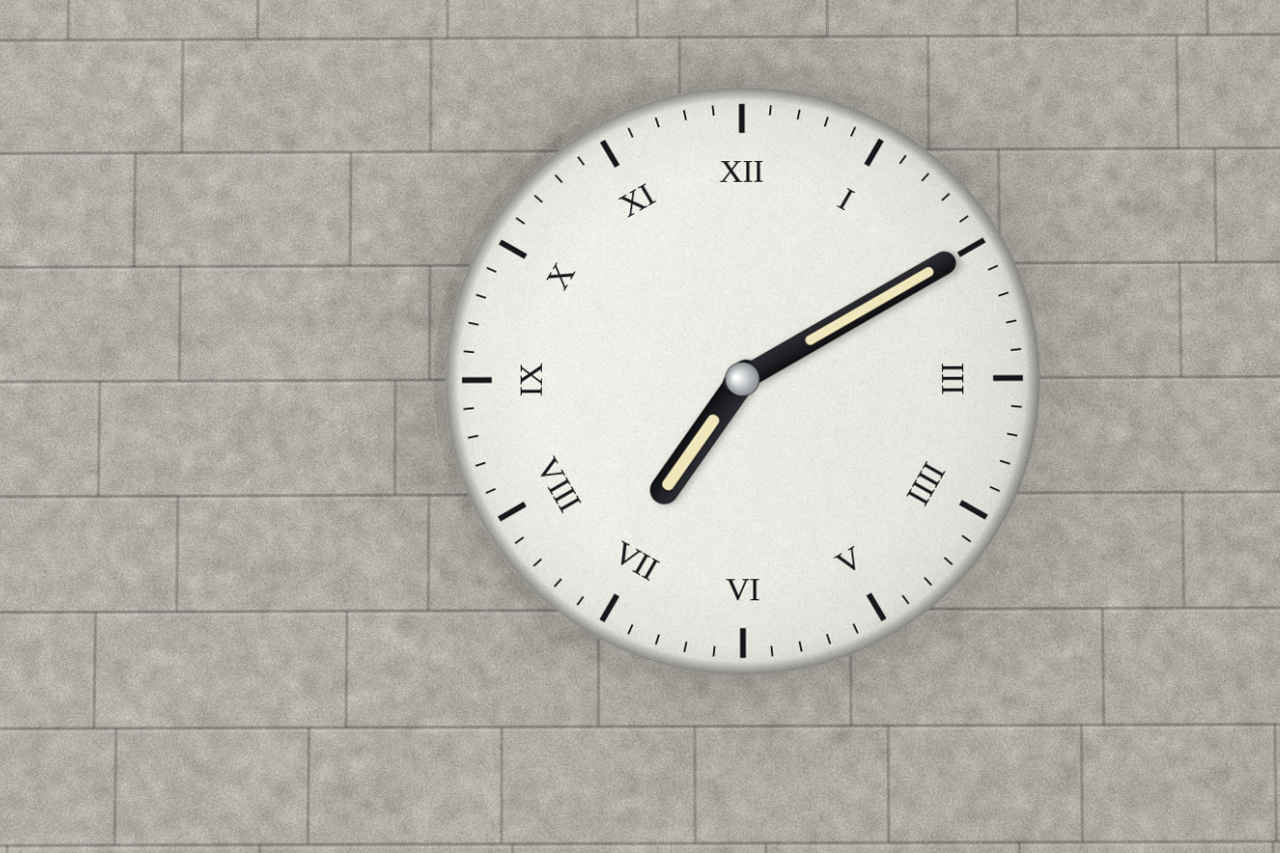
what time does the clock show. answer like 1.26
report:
7.10
